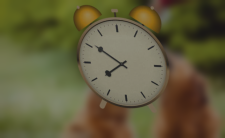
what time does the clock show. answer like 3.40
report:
7.51
